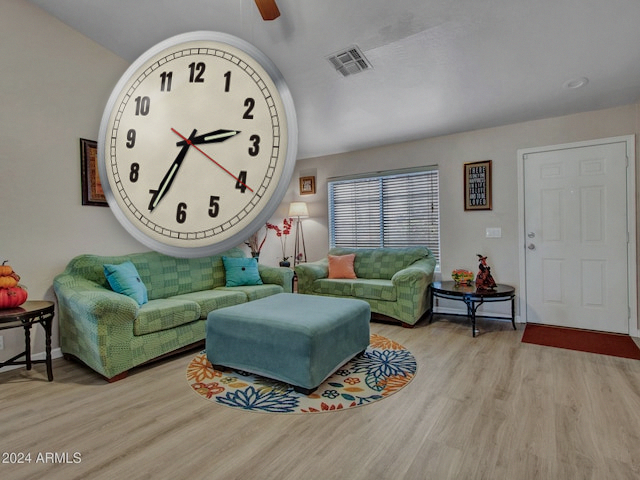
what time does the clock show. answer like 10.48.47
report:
2.34.20
